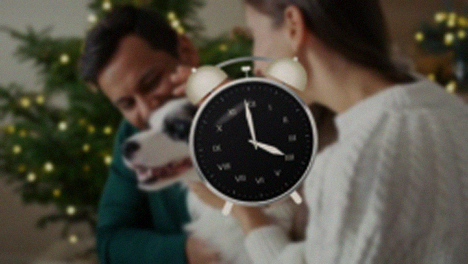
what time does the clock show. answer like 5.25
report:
3.59
